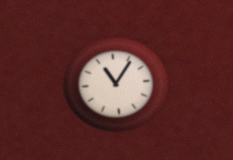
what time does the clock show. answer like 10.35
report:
11.06
